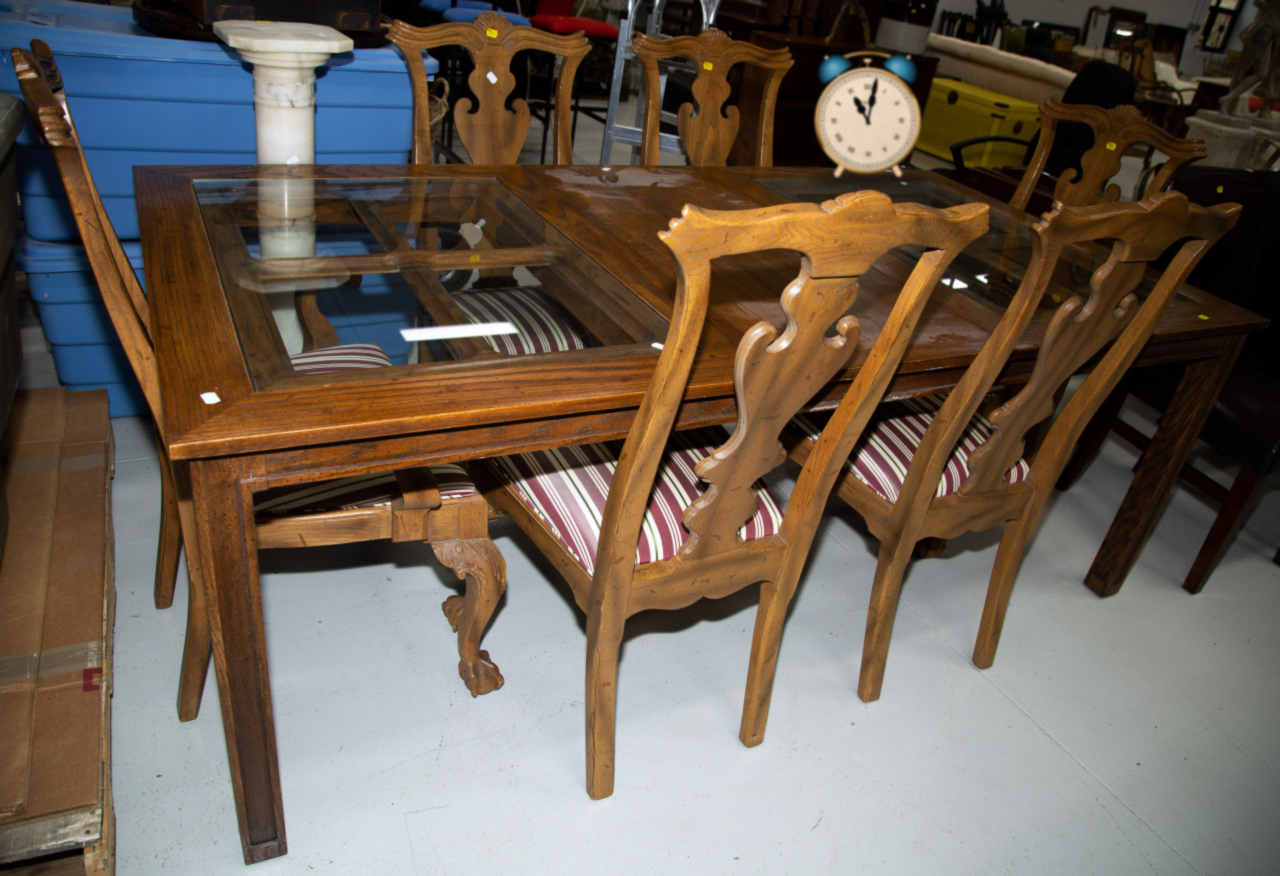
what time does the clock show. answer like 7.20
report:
11.02
